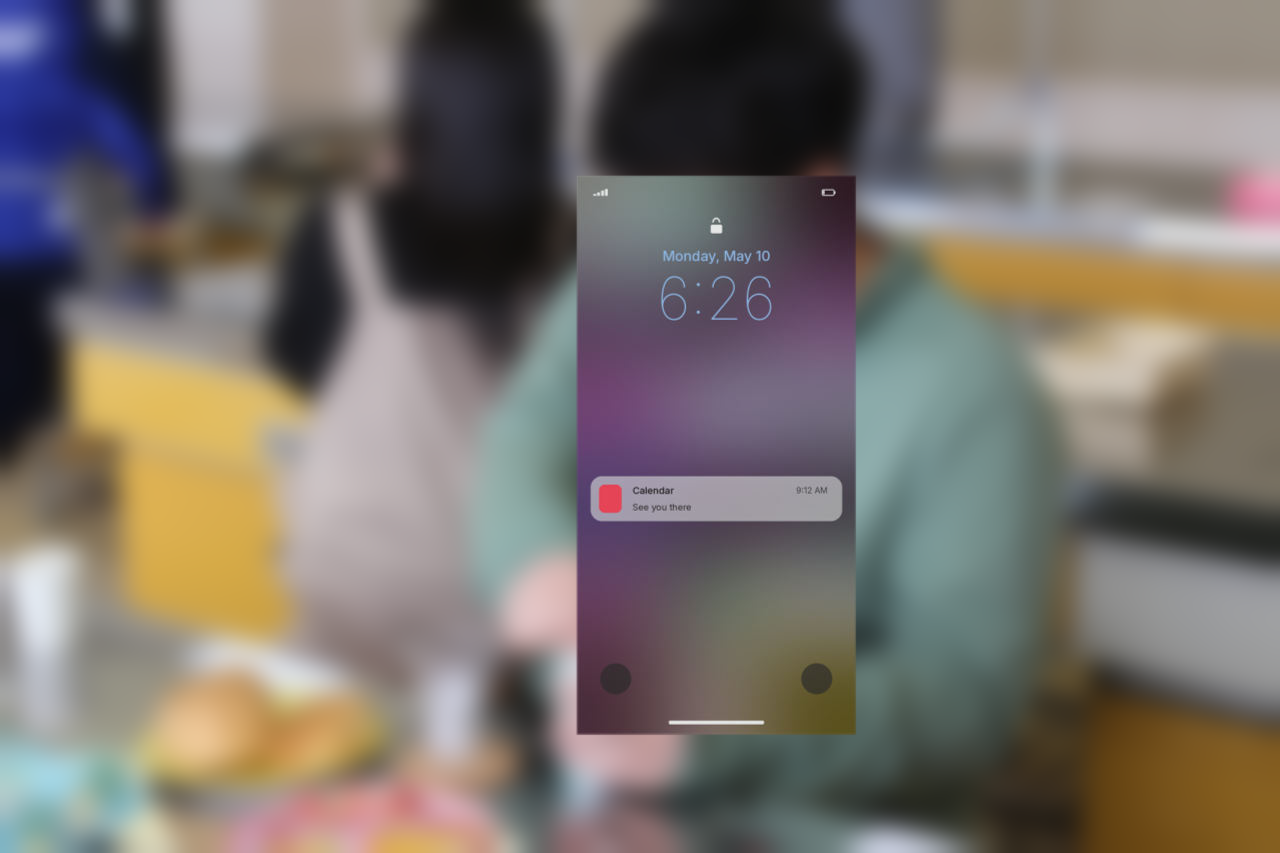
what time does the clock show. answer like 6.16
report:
6.26
